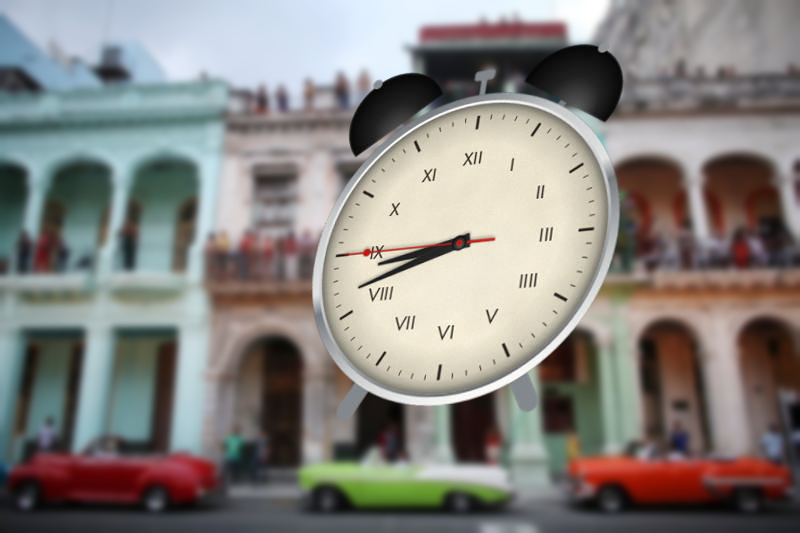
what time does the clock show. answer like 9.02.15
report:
8.41.45
